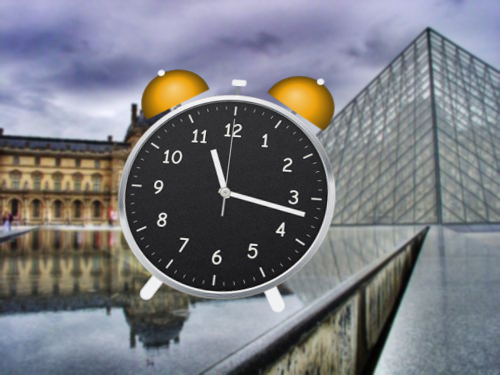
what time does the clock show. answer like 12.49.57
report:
11.17.00
